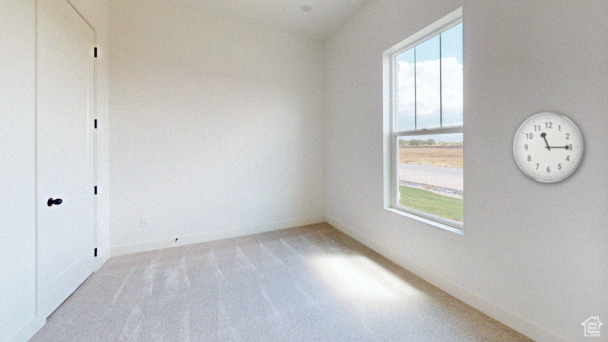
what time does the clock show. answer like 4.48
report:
11.15
